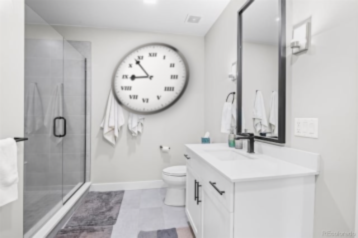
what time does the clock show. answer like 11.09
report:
8.53
